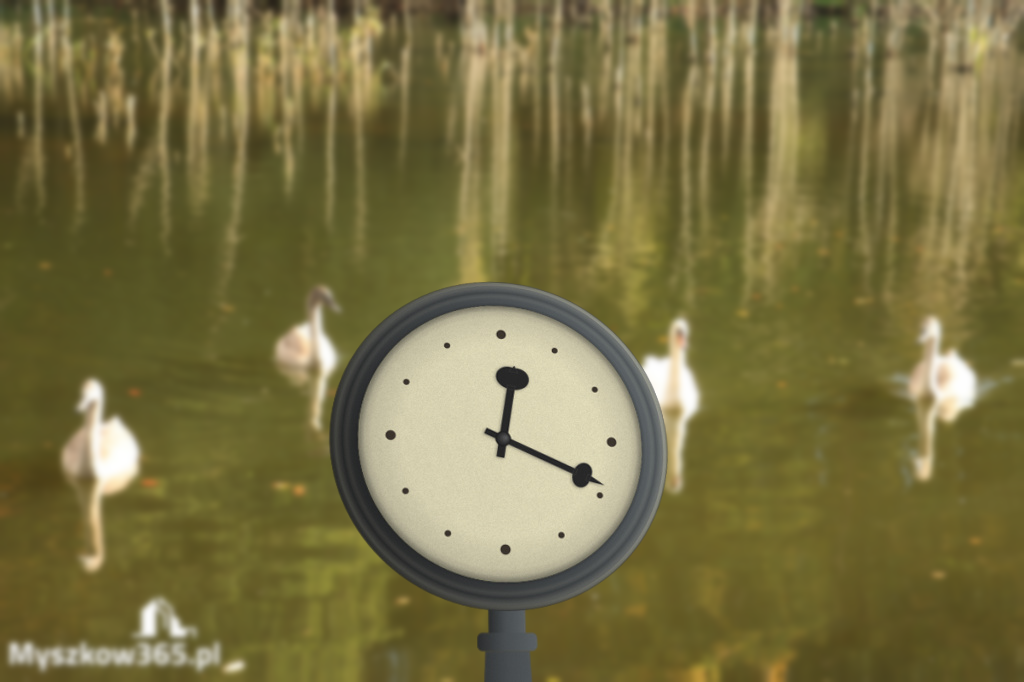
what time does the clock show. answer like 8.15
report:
12.19
